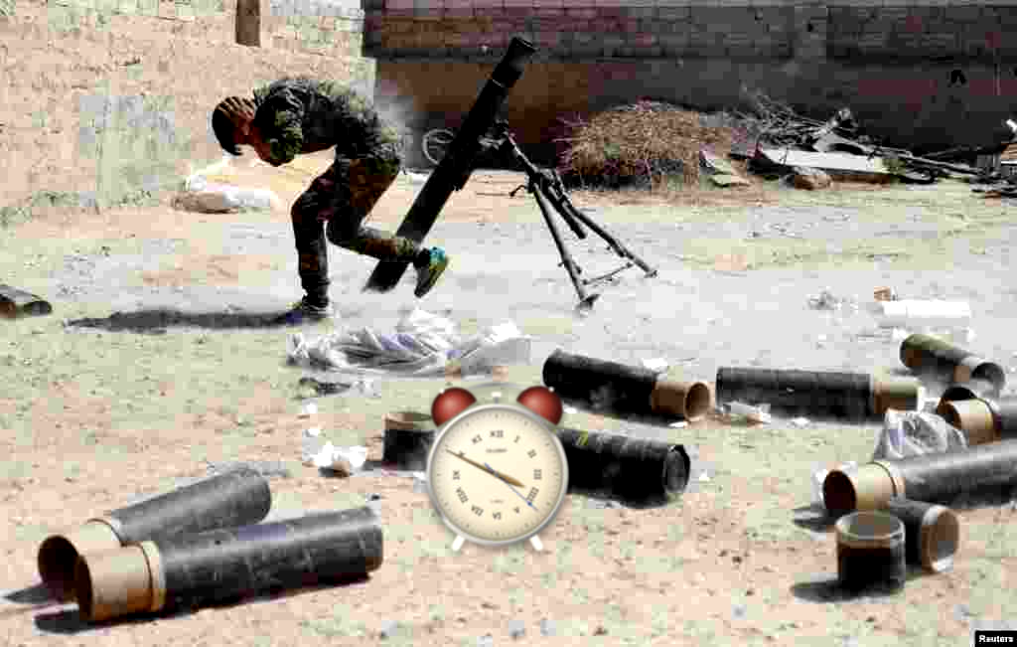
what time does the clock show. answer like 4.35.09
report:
3.49.22
